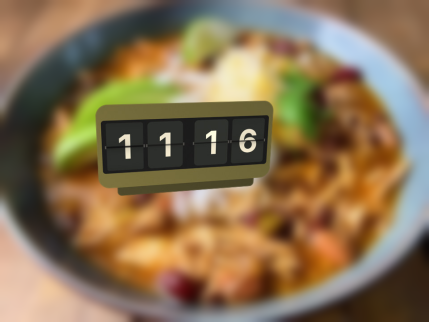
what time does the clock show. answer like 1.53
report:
11.16
